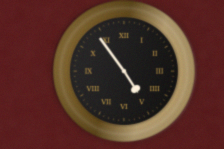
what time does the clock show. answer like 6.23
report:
4.54
